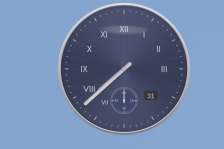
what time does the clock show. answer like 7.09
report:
7.38
